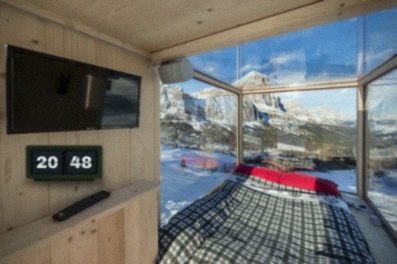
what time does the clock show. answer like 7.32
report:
20.48
